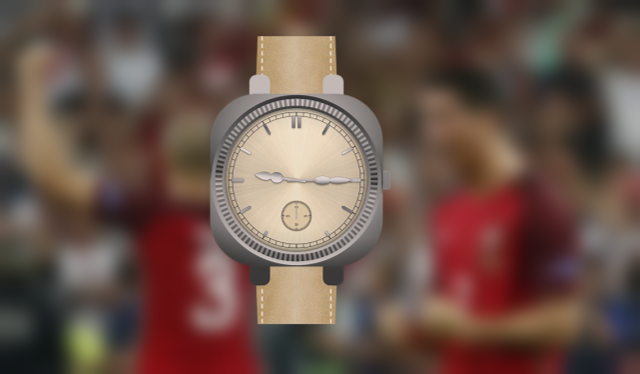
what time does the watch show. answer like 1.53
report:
9.15
